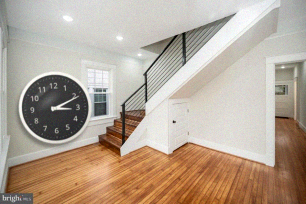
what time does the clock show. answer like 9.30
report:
3.11
